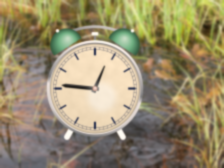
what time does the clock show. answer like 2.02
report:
12.46
